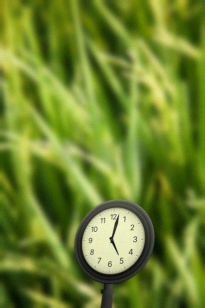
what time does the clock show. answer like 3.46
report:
5.02
